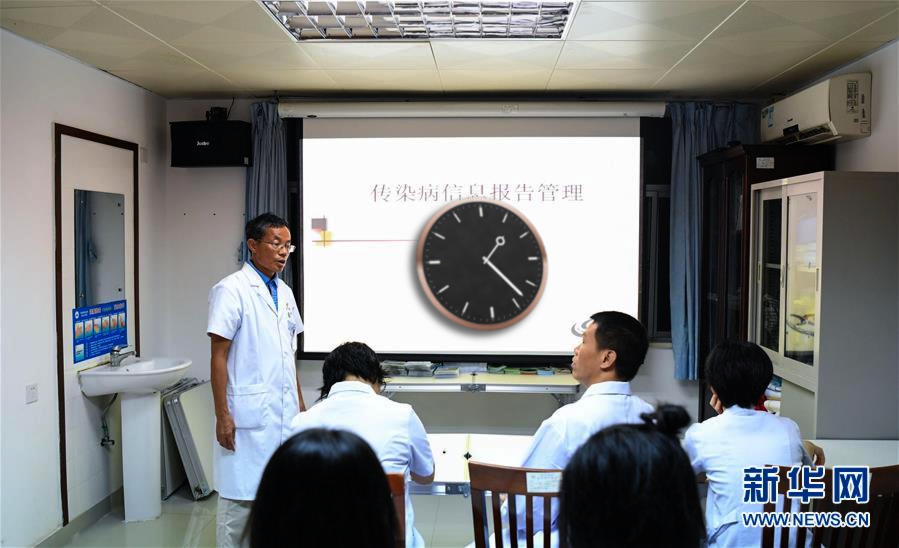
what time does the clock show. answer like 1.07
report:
1.23
